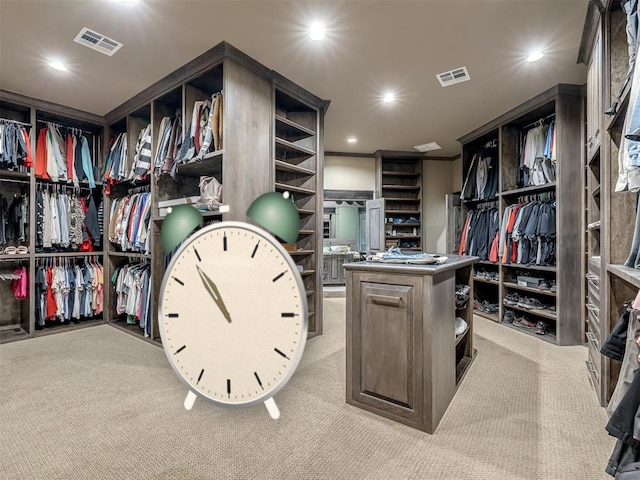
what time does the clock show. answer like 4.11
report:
10.54
